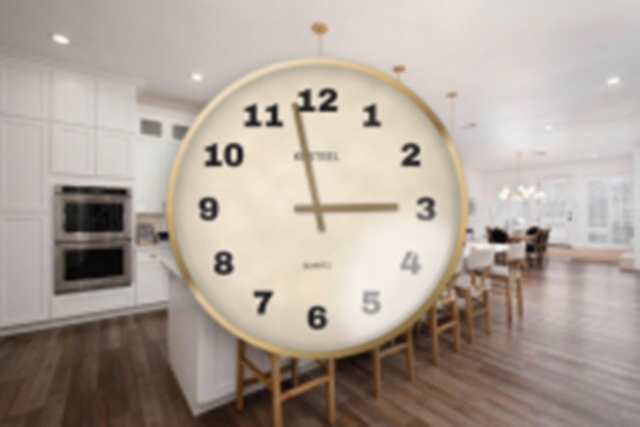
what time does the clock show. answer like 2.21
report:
2.58
